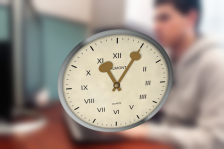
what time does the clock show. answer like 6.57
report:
11.05
